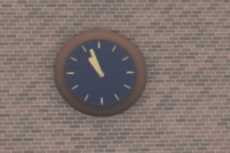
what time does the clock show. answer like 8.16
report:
10.57
